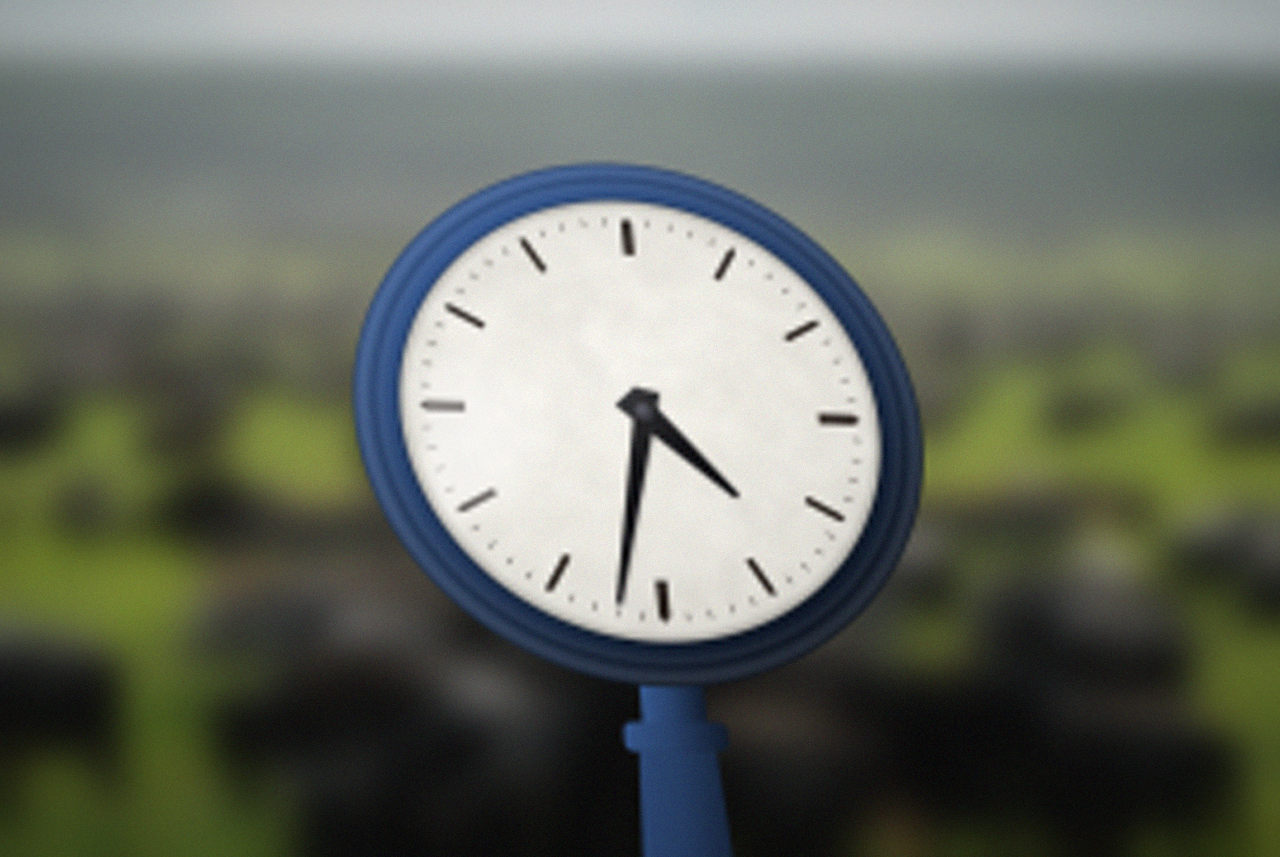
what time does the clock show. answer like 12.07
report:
4.32
